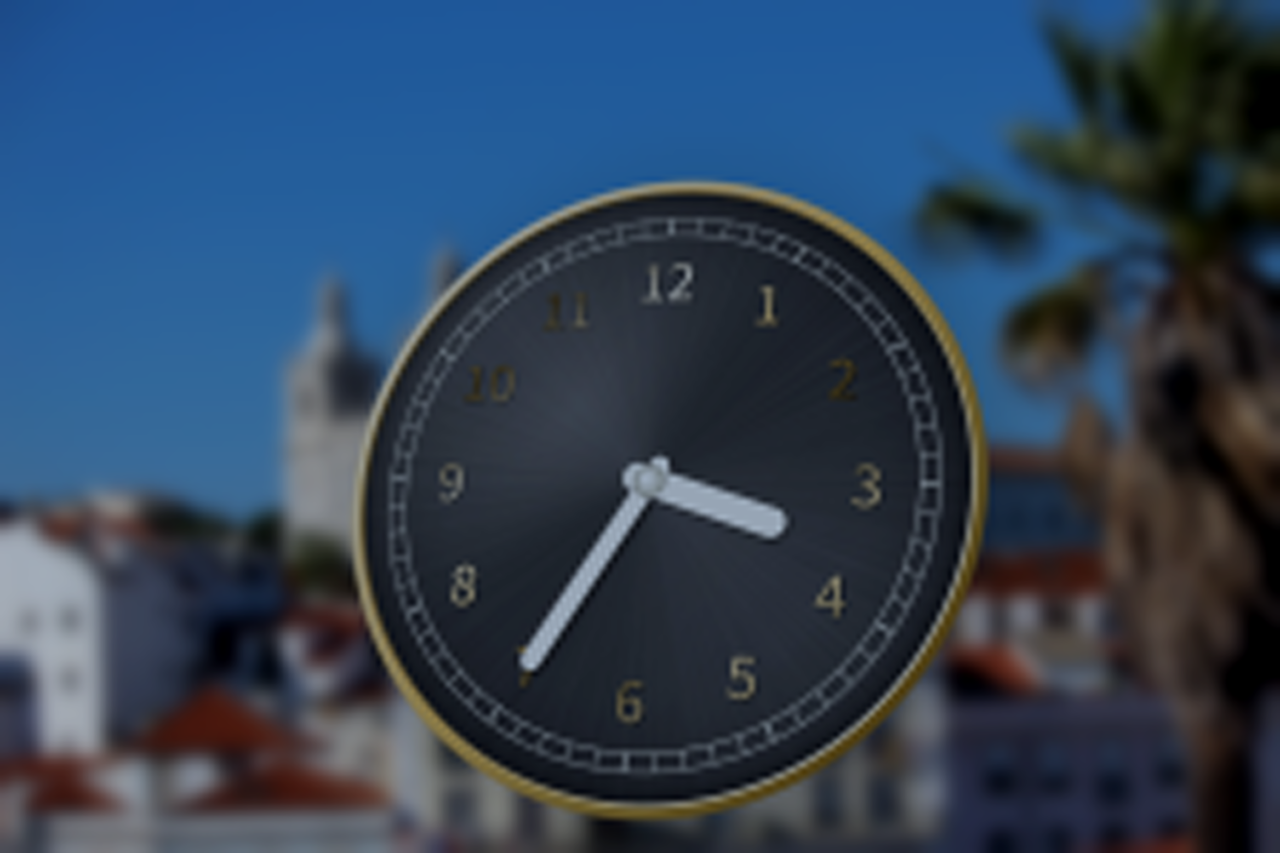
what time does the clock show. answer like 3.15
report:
3.35
